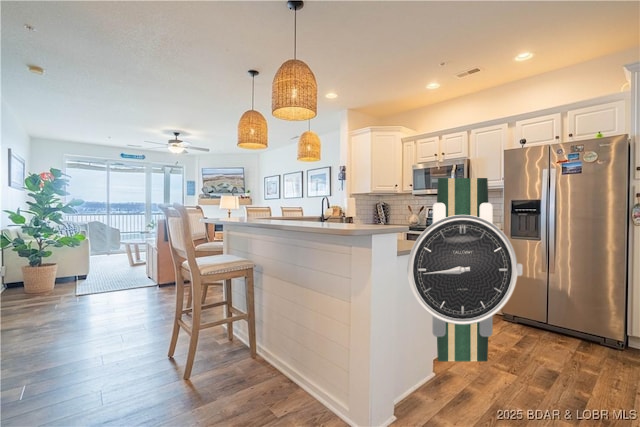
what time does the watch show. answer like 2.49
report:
8.44
